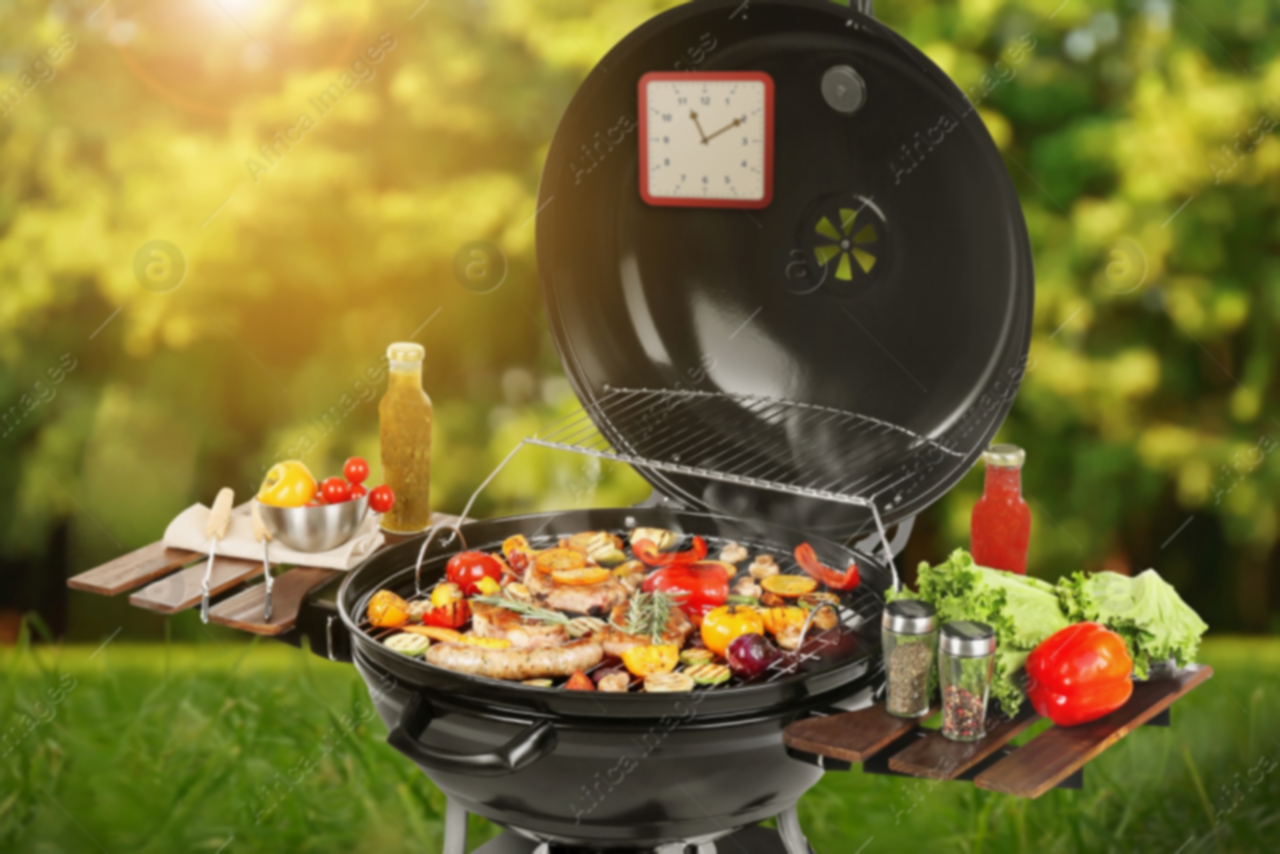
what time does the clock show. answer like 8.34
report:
11.10
